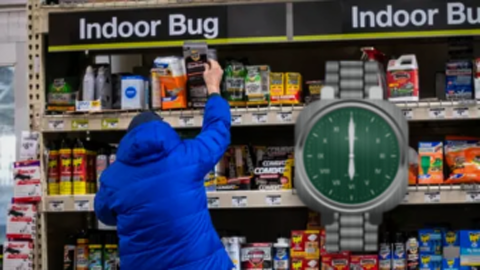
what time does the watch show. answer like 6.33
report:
6.00
